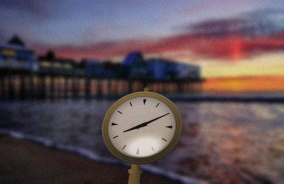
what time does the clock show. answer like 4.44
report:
8.10
